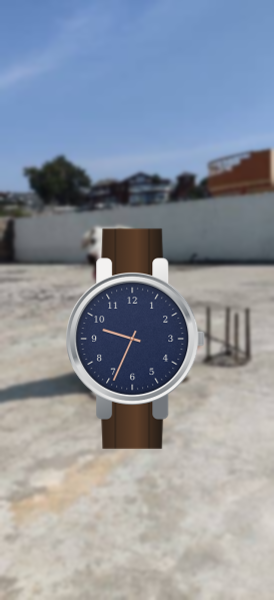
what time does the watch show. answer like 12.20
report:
9.34
